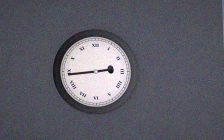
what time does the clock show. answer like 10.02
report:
2.44
